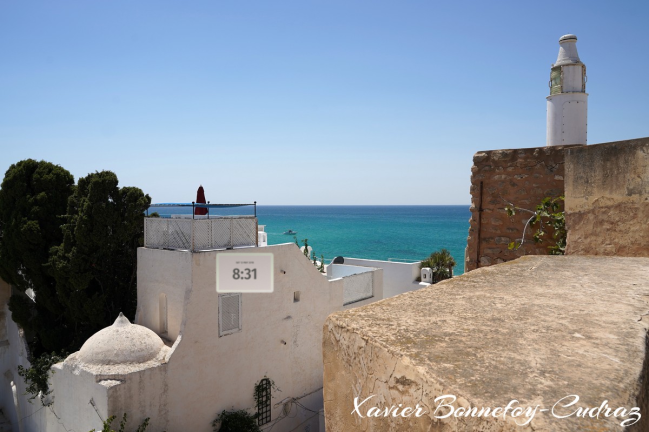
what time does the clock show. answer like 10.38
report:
8.31
